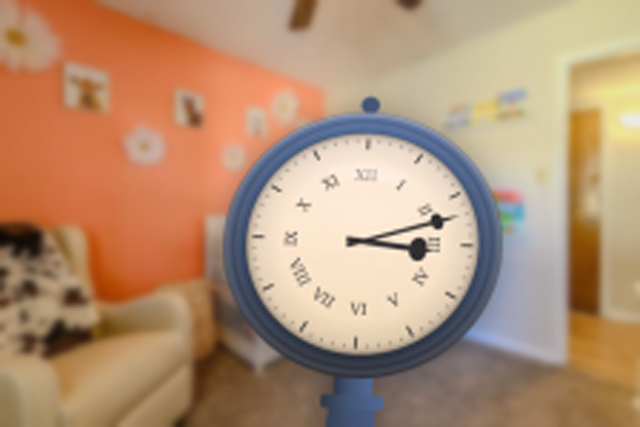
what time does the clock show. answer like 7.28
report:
3.12
